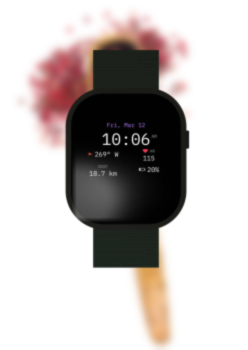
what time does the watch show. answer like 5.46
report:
10.06
